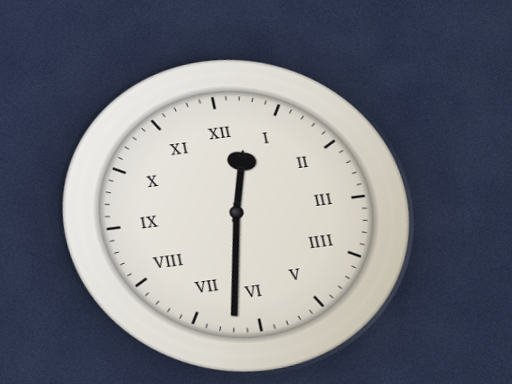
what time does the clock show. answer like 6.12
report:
12.32
